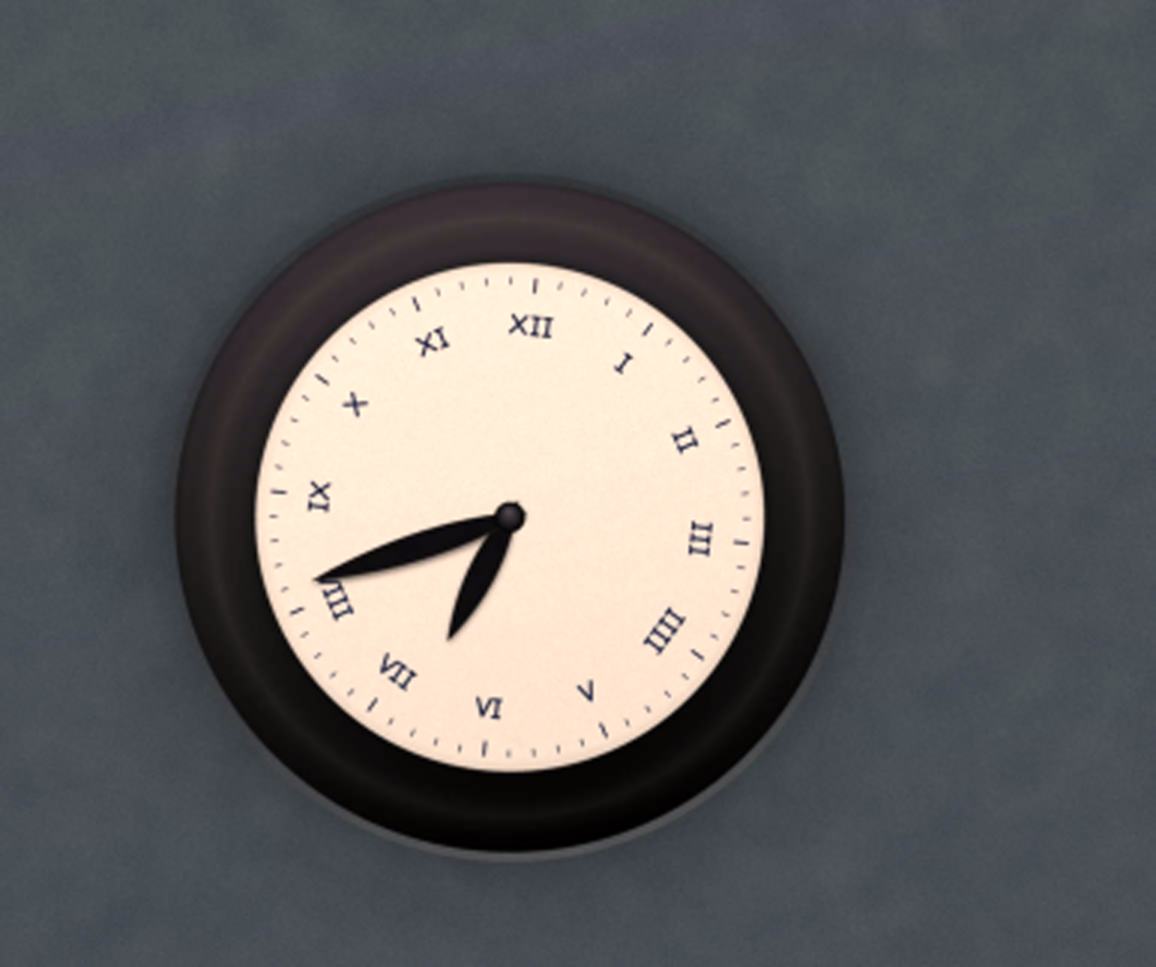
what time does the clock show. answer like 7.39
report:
6.41
